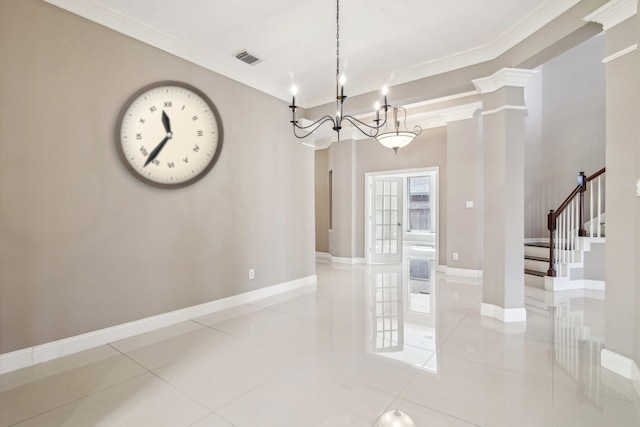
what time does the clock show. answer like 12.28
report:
11.37
